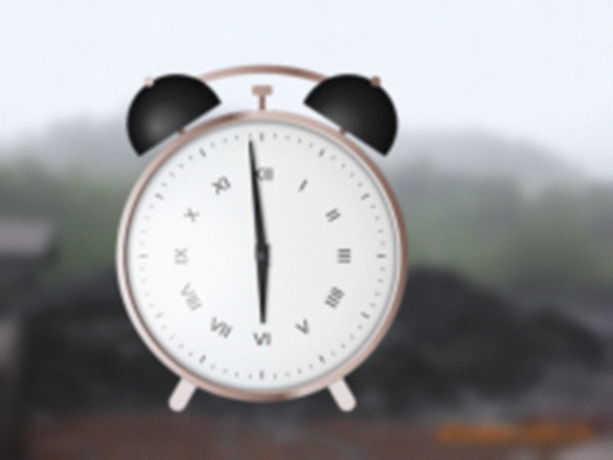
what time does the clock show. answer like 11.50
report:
5.59
